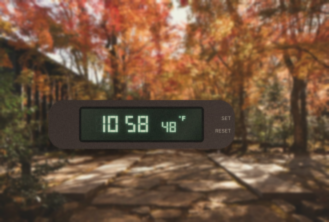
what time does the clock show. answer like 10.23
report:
10.58
